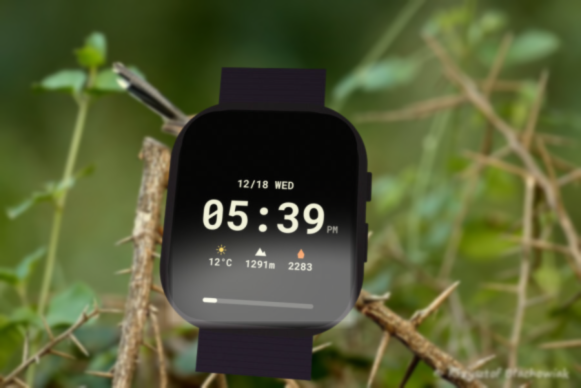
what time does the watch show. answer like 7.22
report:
5.39
